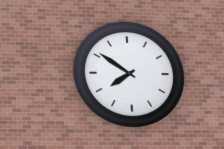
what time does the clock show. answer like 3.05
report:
7.51
